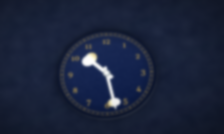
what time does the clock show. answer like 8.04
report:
10.28
